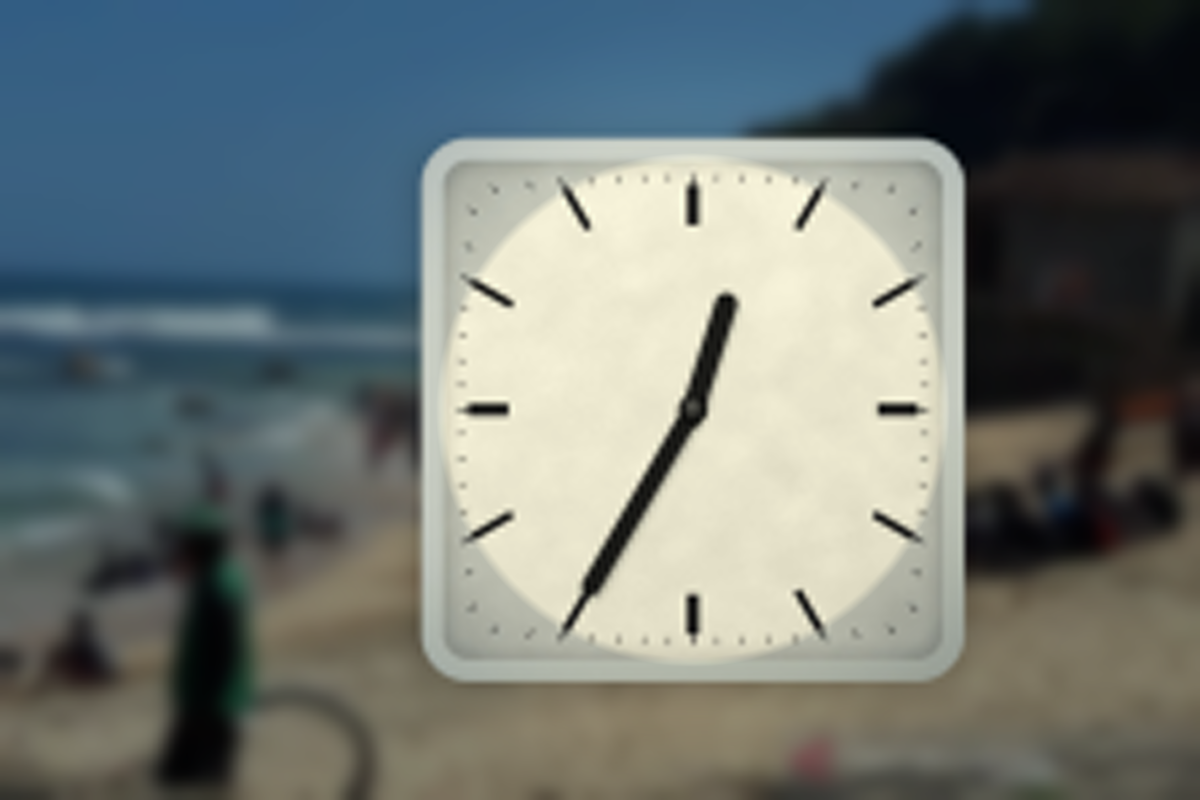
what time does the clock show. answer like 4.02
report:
12.35
